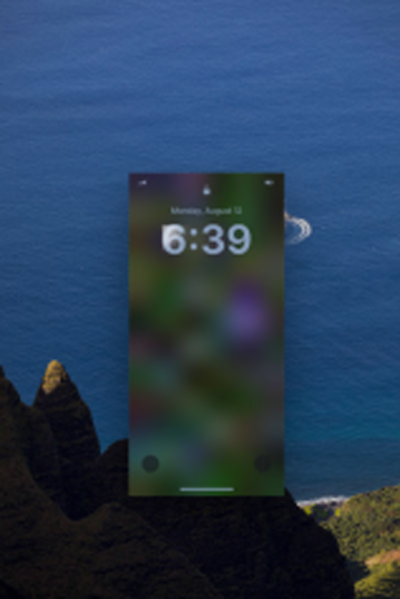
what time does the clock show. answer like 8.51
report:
6.39
